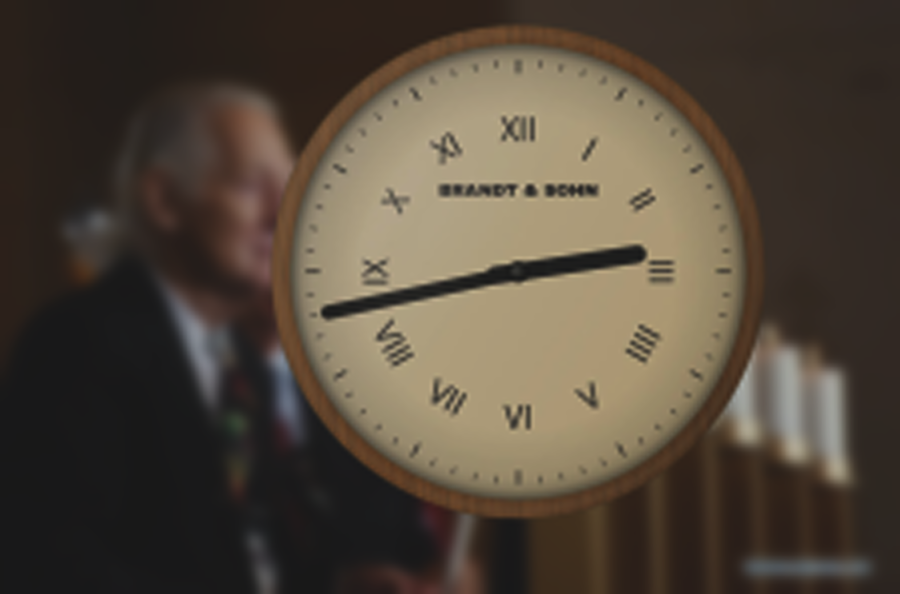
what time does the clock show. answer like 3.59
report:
2.43
